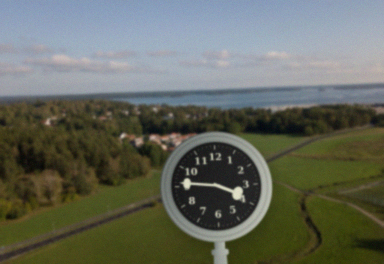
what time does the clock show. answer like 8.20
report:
3.46
